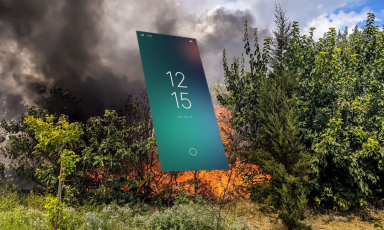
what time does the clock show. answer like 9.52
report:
12.15
